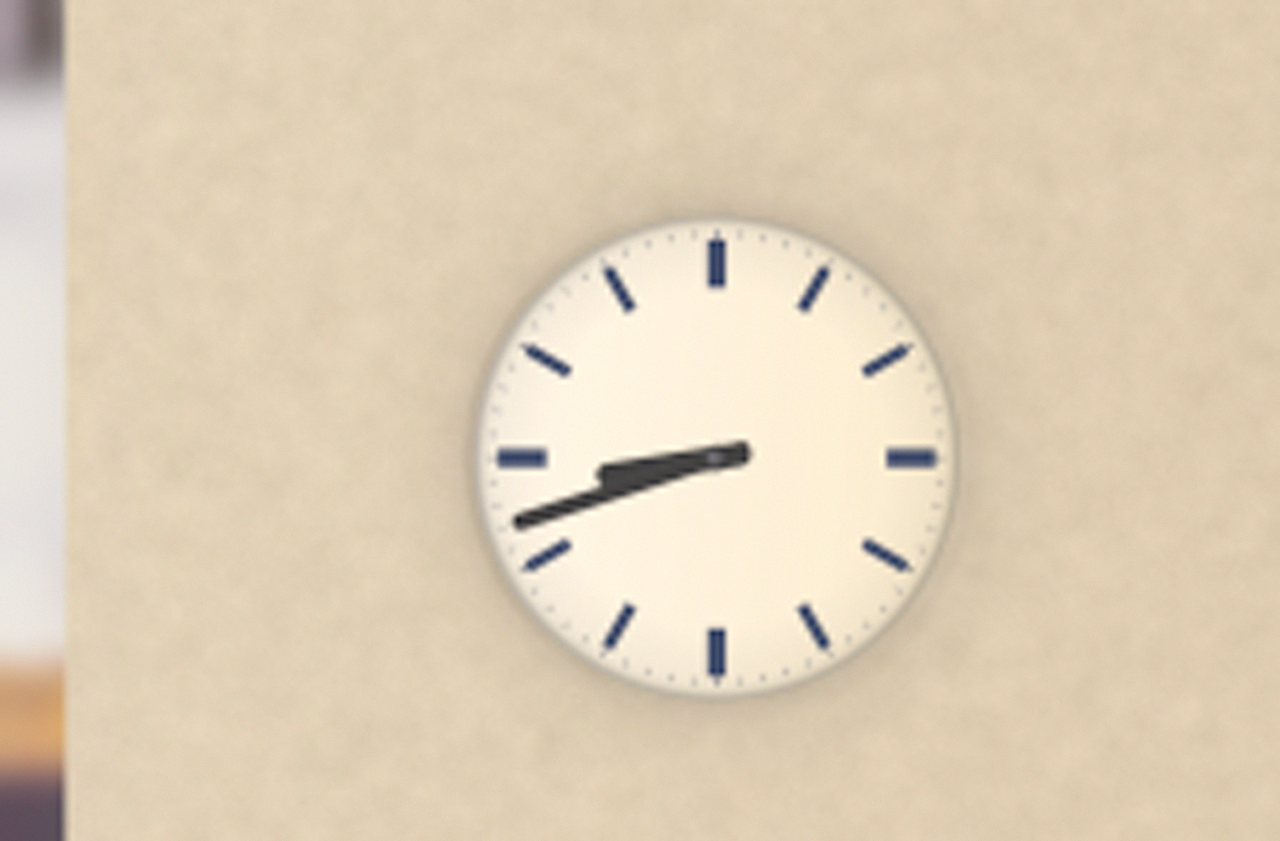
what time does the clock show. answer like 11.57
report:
8.42
